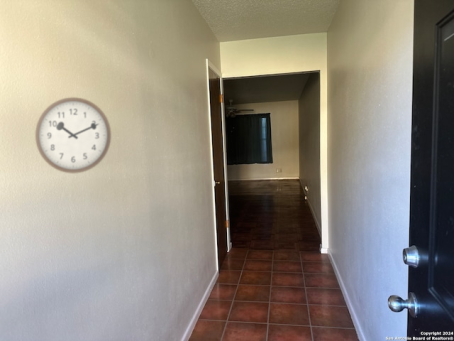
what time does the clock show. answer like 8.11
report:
10.11
